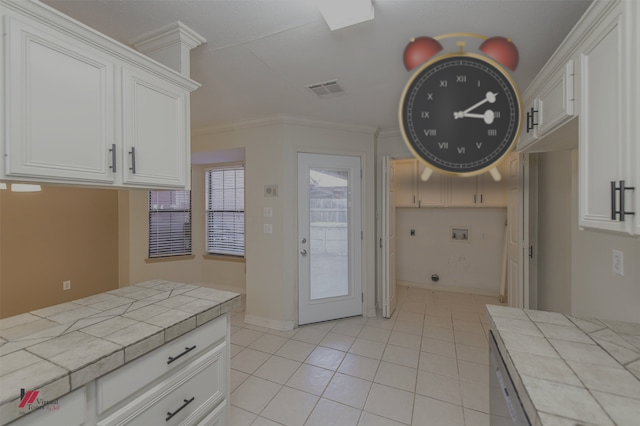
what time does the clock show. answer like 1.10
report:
3.10
